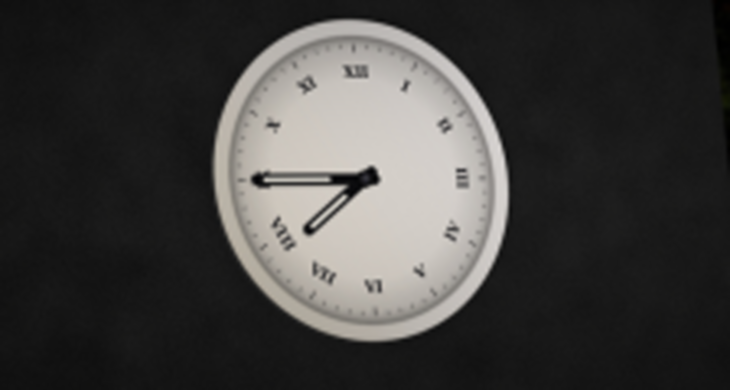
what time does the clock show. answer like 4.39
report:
7.45
